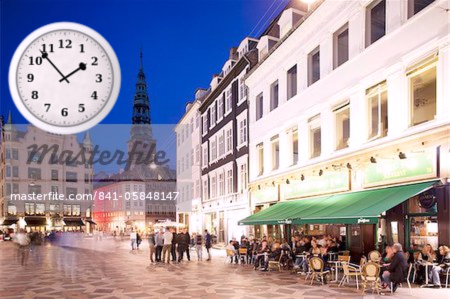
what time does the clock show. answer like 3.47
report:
1.53
